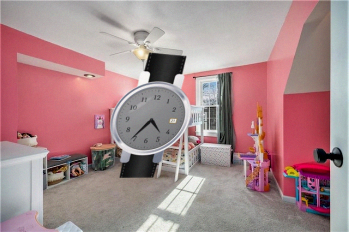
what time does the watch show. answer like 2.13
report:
4.36
